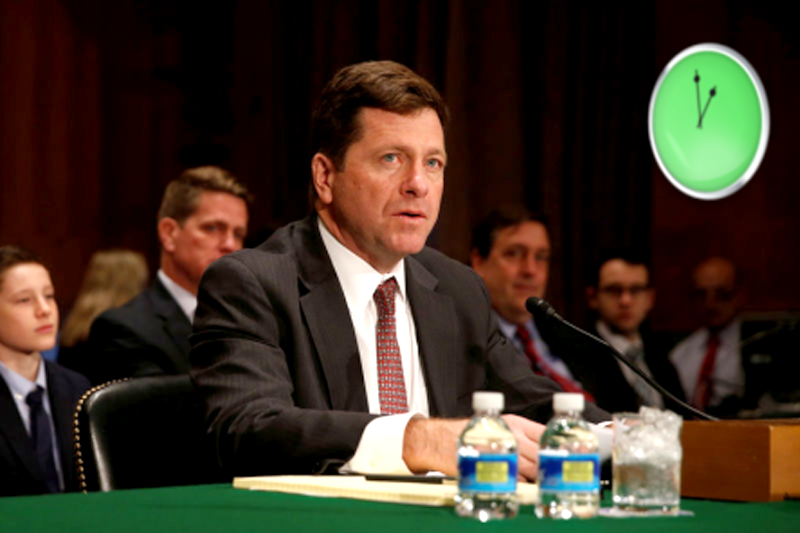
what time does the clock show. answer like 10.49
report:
12.59
